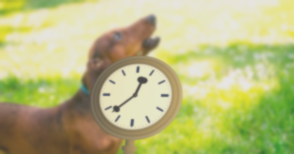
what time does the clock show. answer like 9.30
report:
12.38
